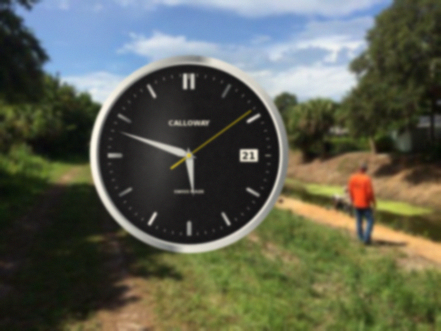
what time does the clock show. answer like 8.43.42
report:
5.48.09
